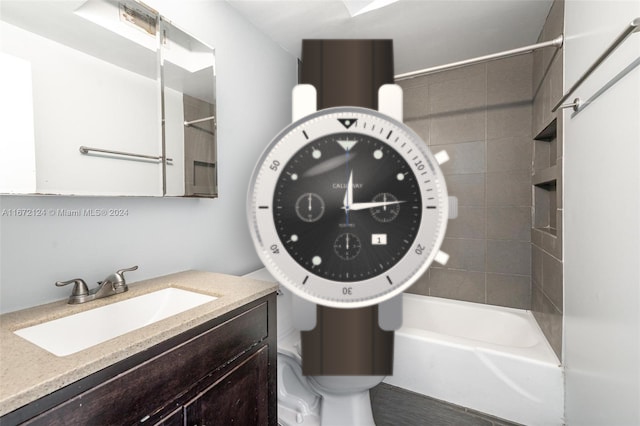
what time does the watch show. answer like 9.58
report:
12.14
